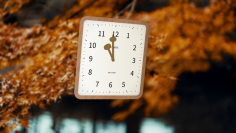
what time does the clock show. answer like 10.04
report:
10.59
